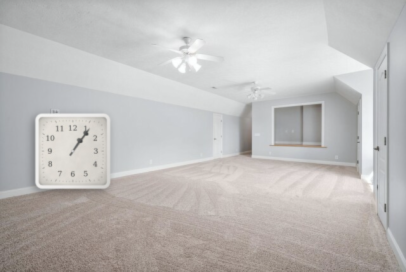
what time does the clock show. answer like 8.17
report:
1.06
